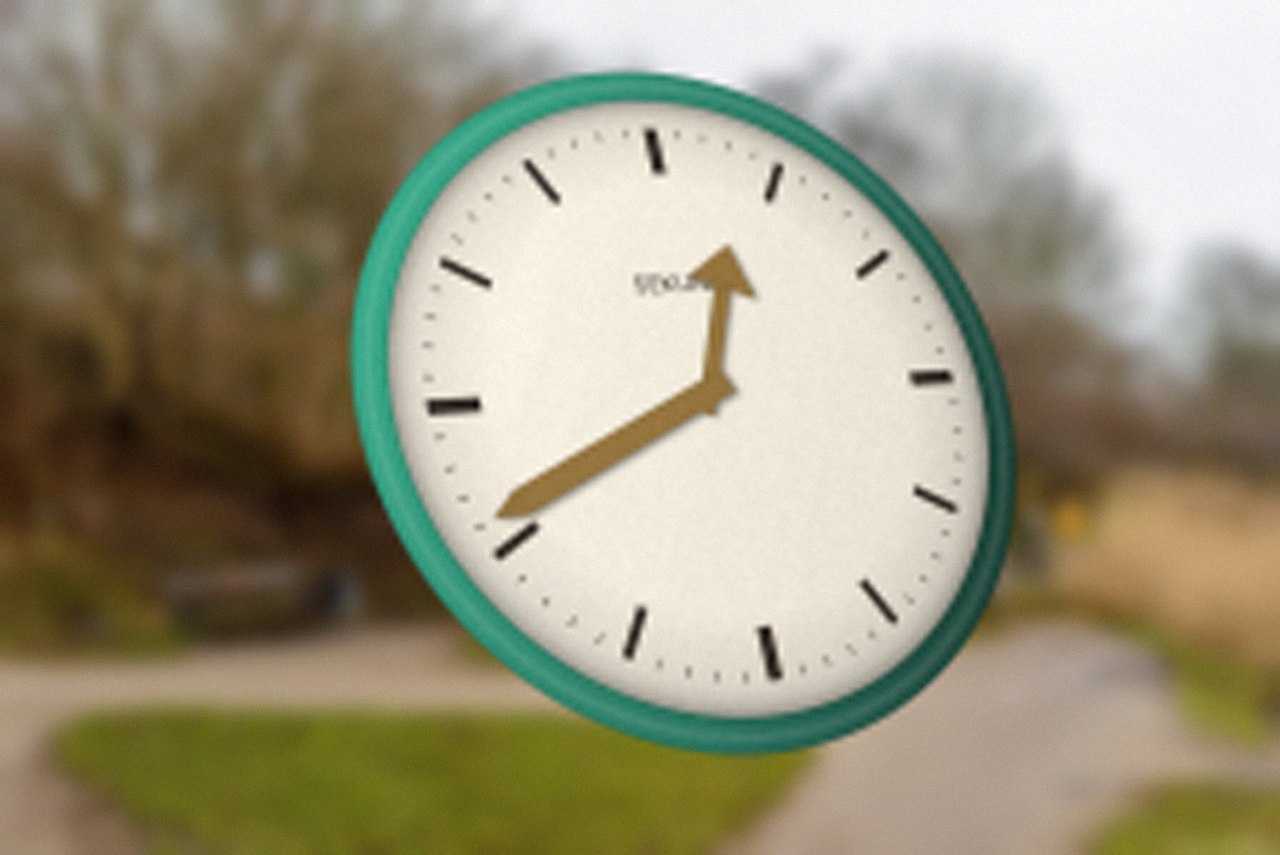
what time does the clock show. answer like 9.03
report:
12.41
